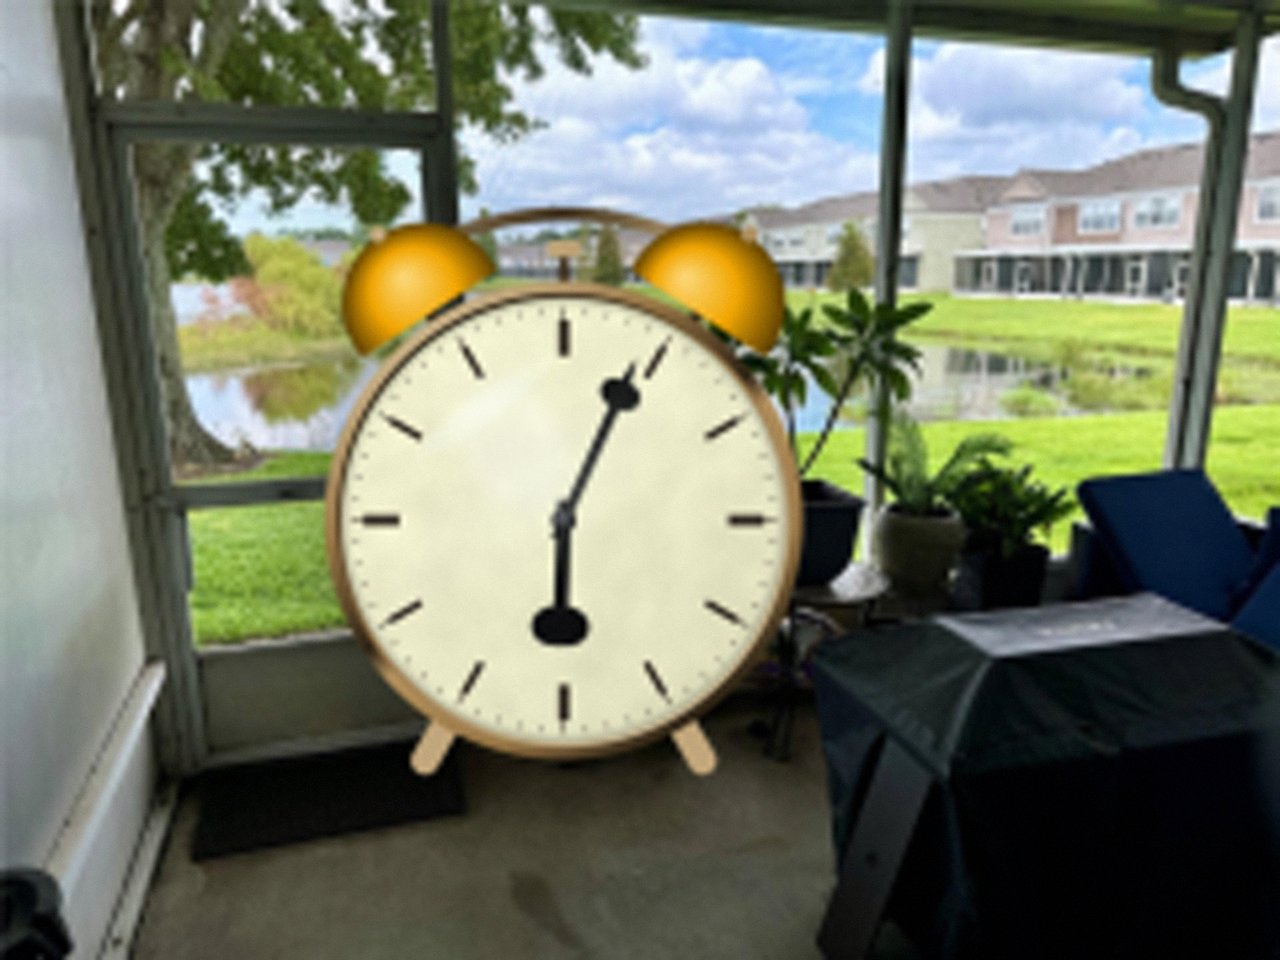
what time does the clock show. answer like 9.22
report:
6.04
